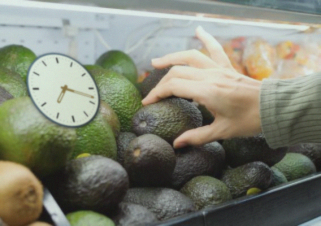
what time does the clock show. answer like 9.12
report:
7.18
